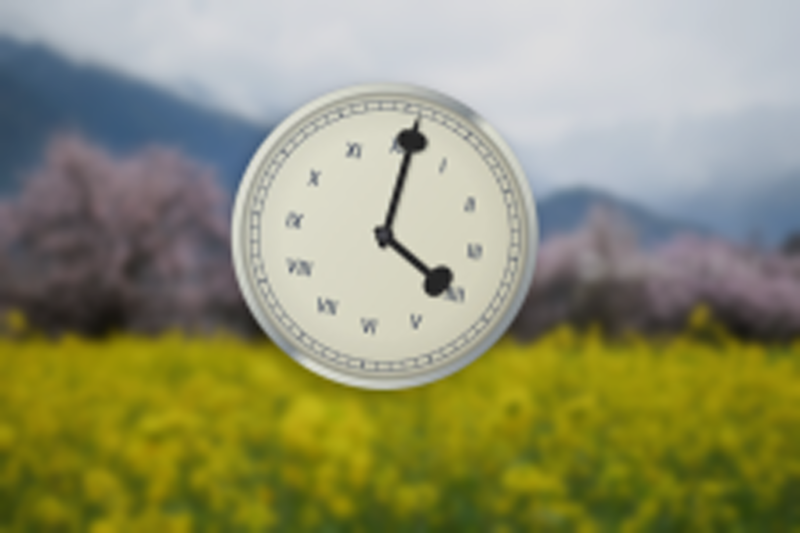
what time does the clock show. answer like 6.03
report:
4.01
